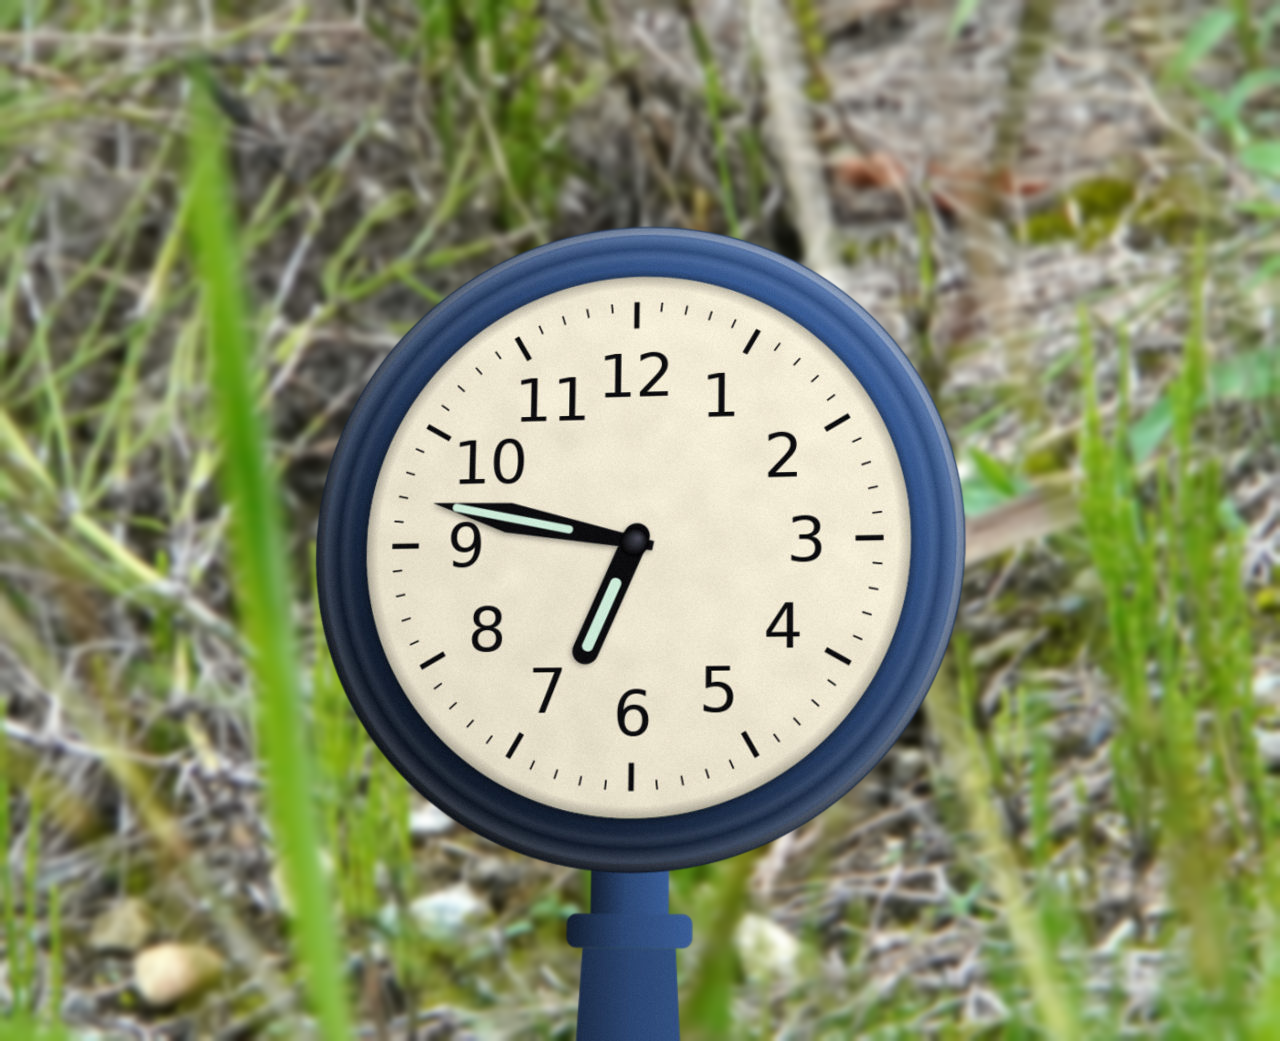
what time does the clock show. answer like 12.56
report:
6.47
